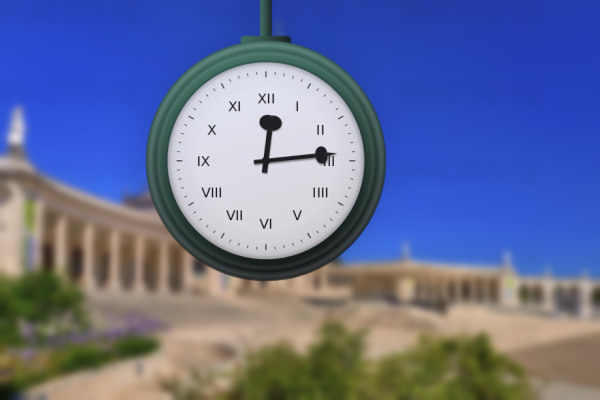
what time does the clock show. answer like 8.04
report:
12.14
